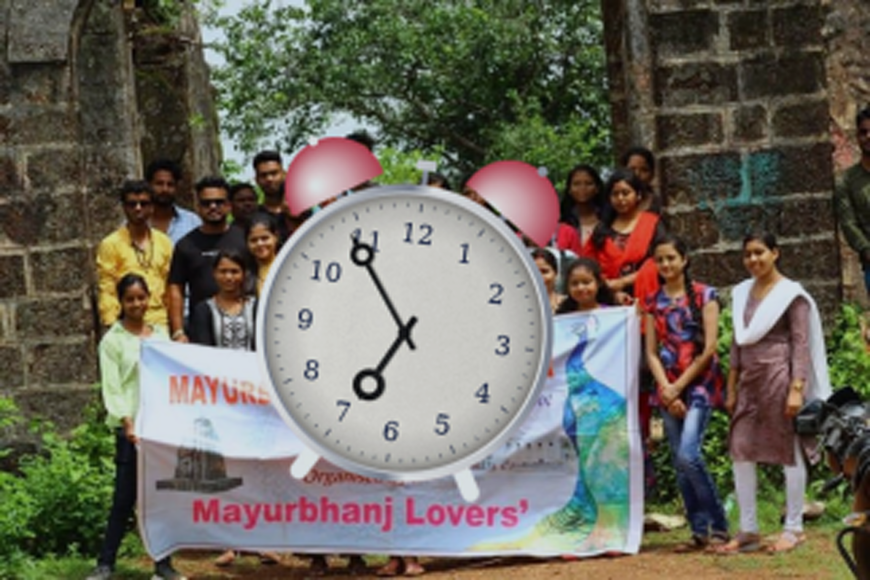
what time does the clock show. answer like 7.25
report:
6.54
